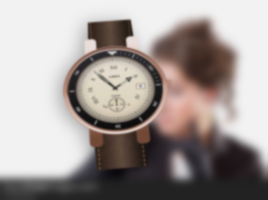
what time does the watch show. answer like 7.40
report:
1.53
